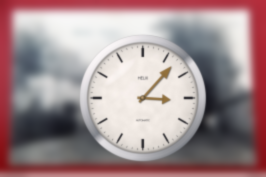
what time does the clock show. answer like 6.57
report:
3.07
